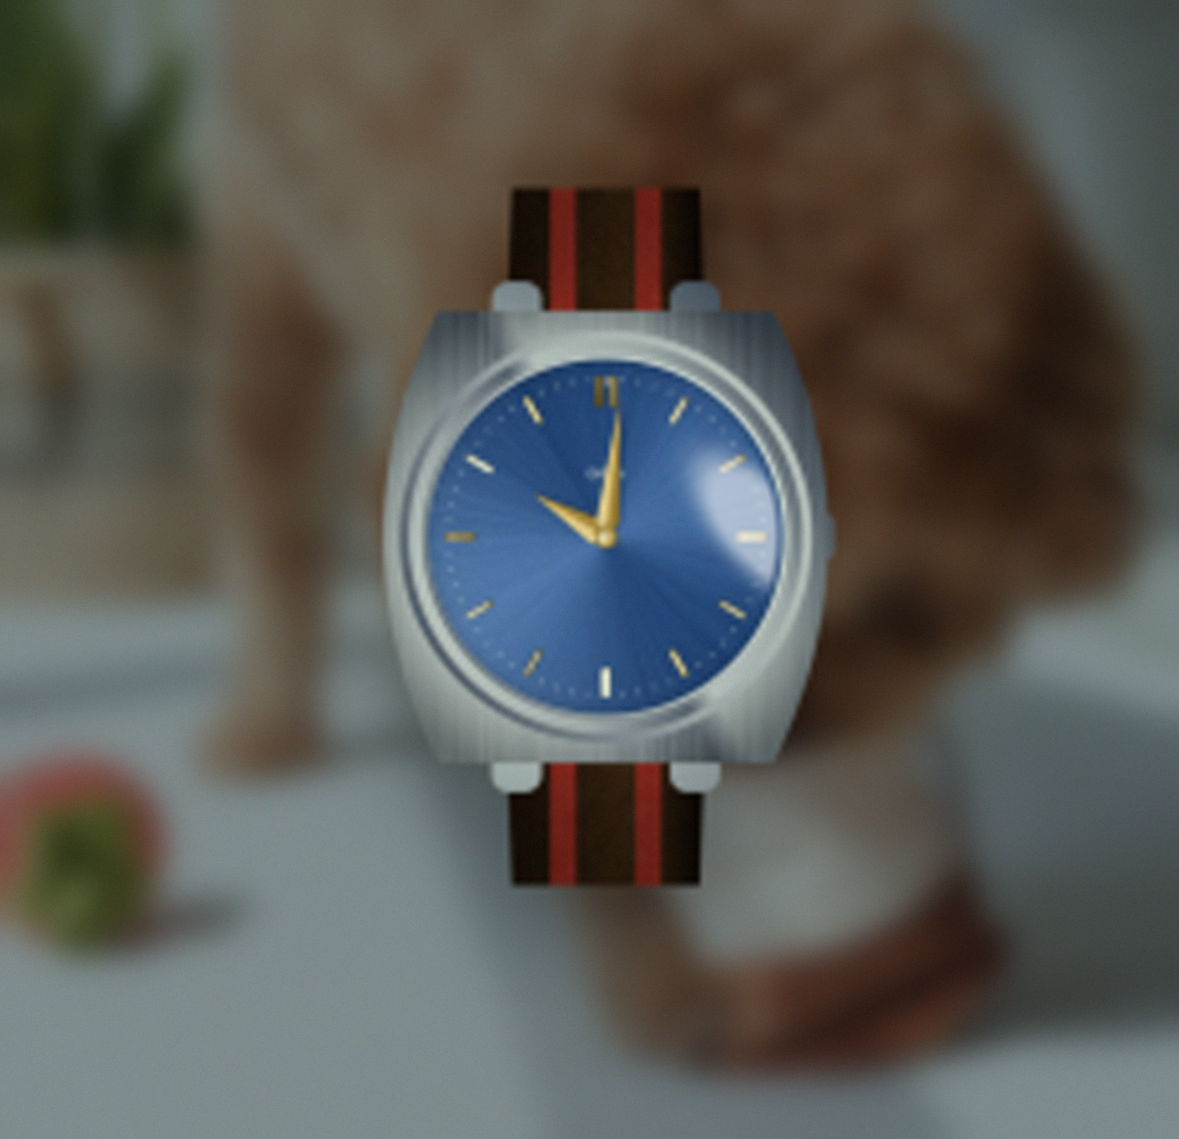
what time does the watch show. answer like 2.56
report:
10.01
